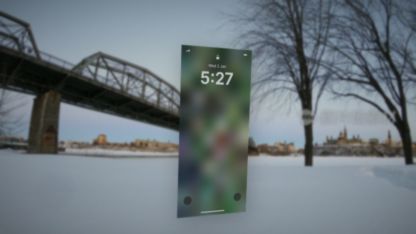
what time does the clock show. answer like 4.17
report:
5.27
